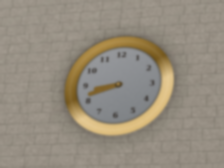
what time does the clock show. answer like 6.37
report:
8.42
